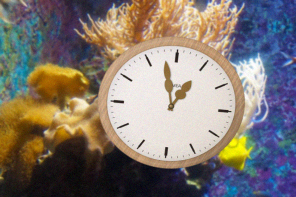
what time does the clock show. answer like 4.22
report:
12.58
